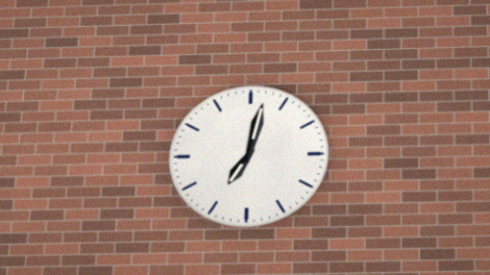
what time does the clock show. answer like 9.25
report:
7.02
